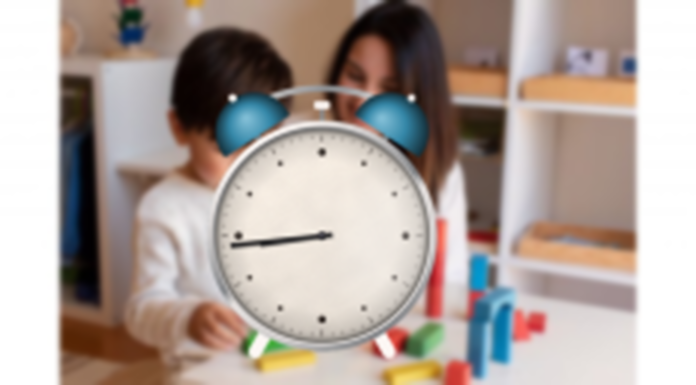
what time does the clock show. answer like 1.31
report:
8.44
